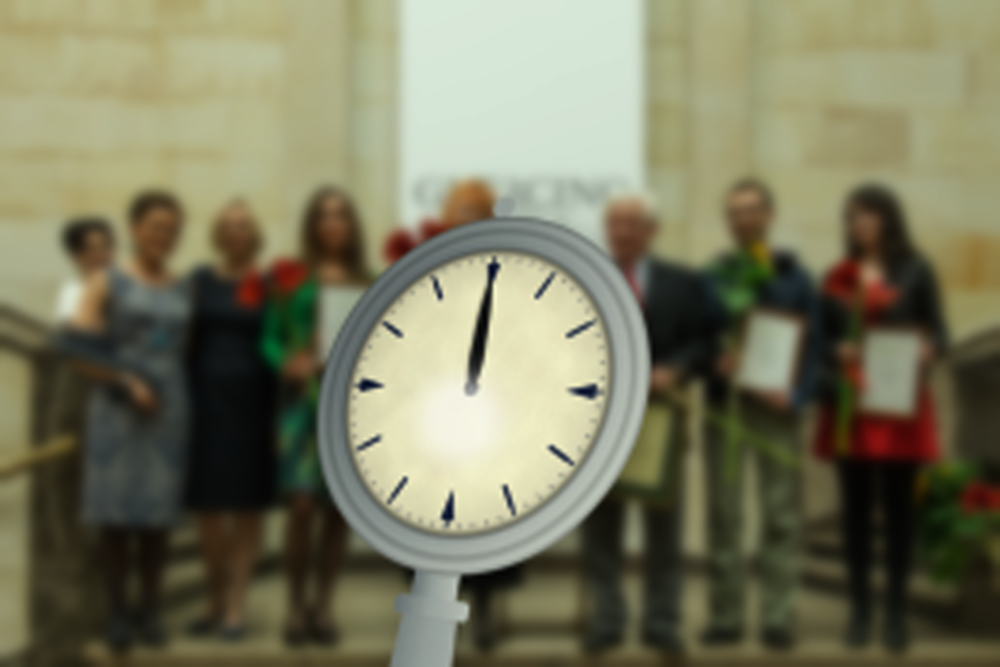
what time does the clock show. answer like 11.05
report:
12.00
